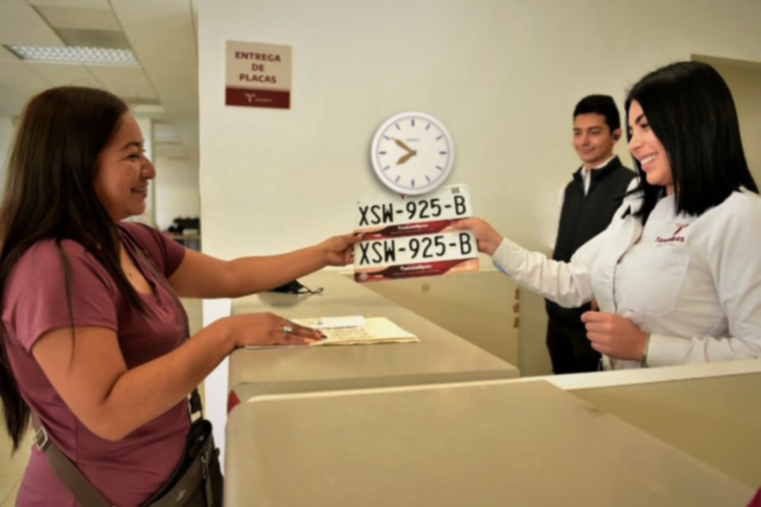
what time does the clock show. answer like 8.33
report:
7.51
